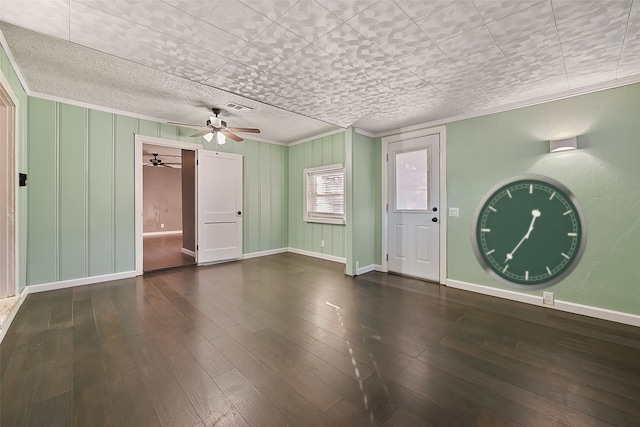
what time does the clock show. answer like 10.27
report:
12.36
